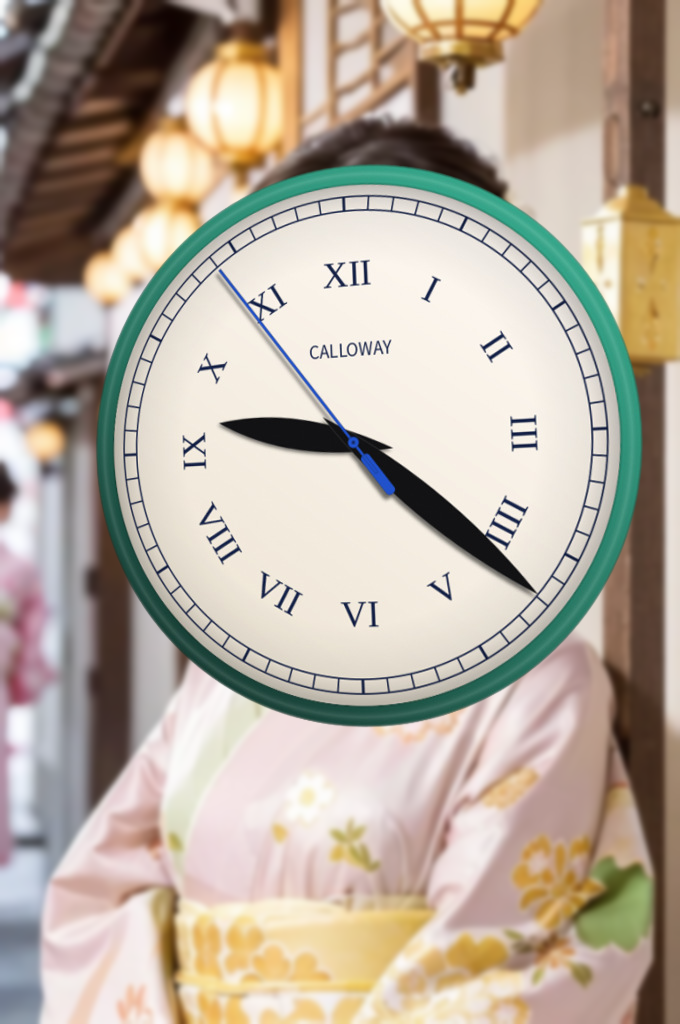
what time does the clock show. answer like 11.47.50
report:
9.21.54
